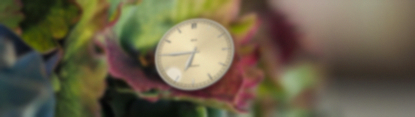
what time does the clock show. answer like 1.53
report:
6.45
